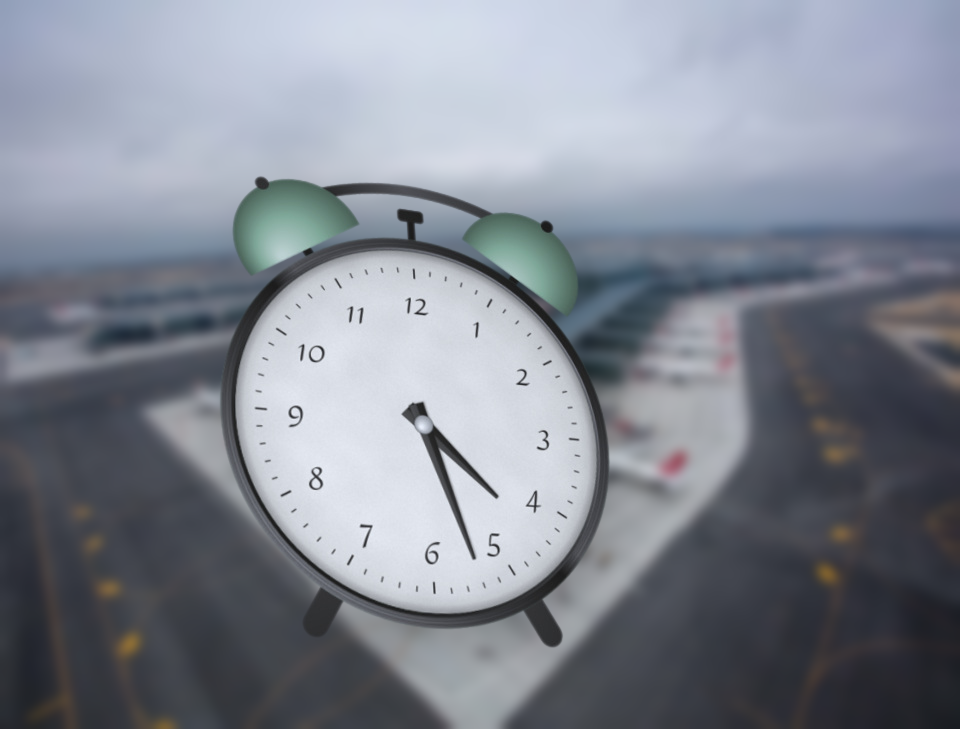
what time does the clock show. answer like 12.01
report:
4.27
